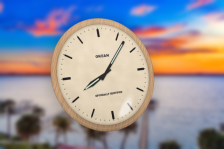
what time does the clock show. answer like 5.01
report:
8.07
